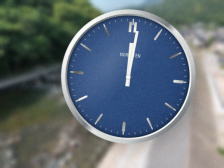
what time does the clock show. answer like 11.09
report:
12.01
